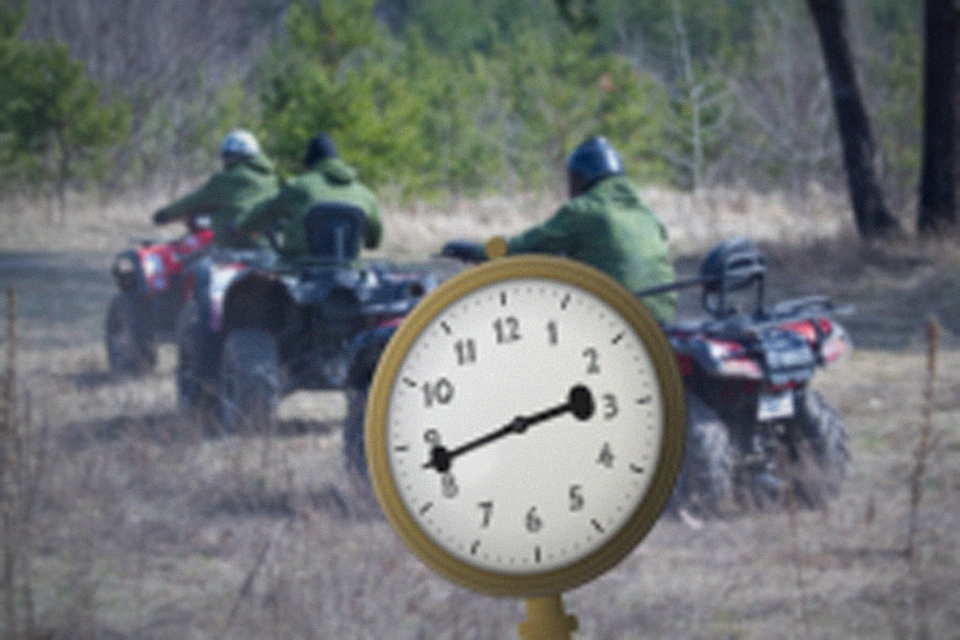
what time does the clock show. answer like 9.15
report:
2.43
